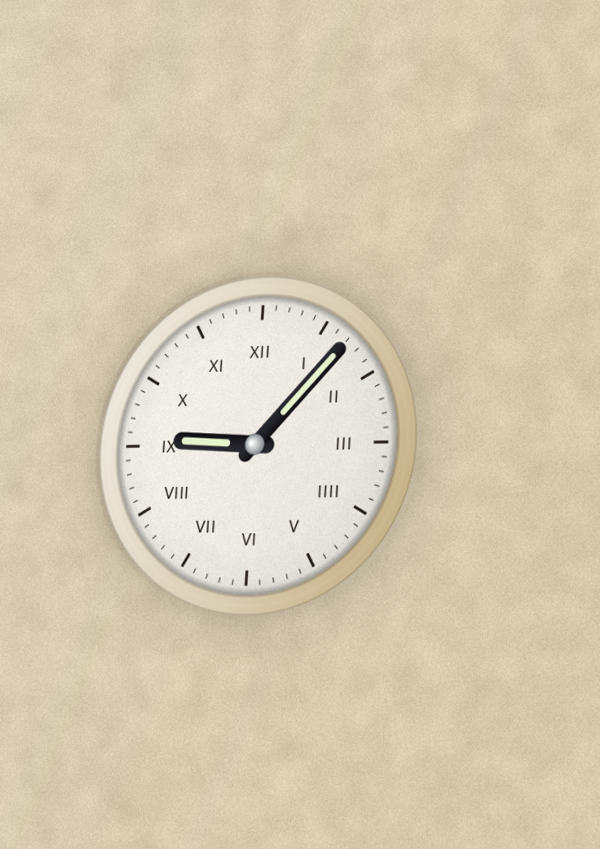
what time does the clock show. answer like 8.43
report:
9.07
